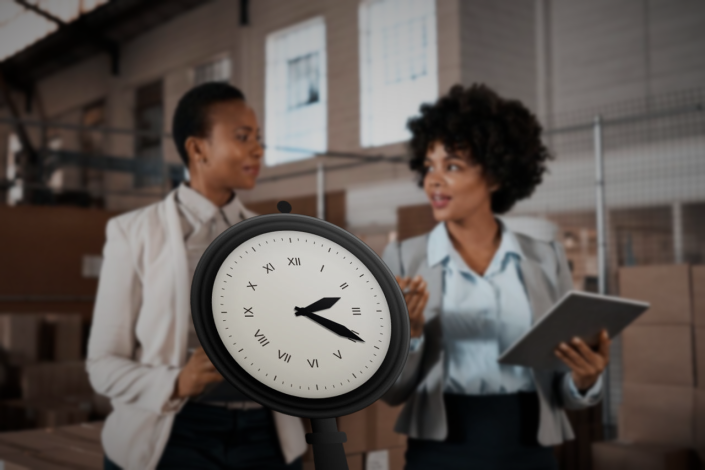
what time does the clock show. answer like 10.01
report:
2.20
